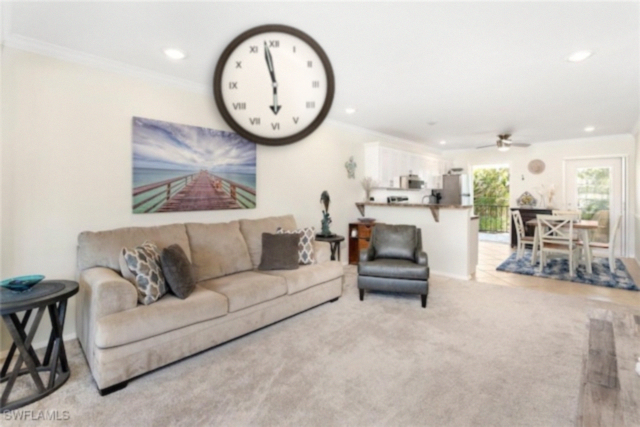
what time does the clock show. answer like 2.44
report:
5.58
